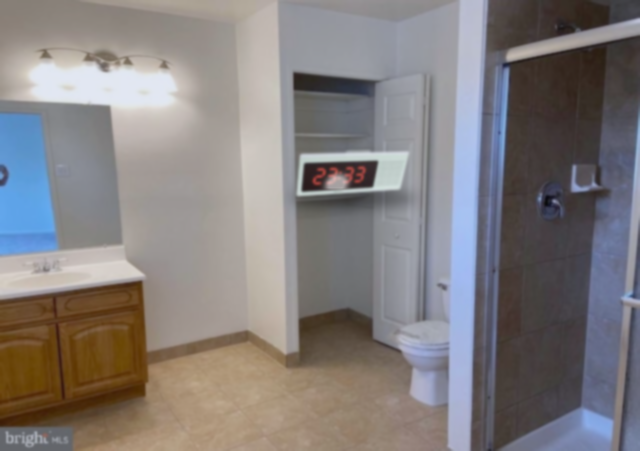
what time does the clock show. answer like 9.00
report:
23.33
